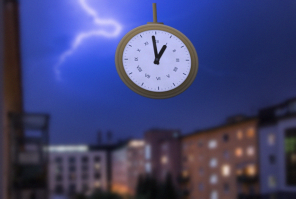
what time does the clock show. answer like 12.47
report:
12.59
